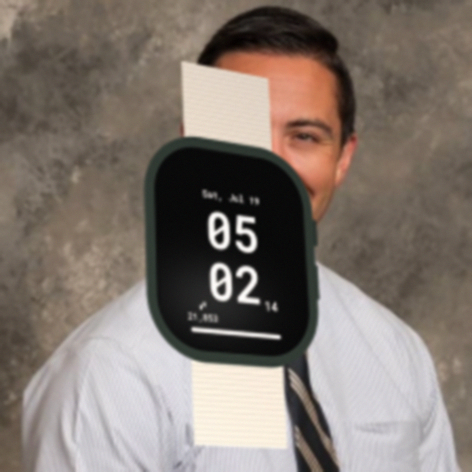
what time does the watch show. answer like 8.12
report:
5.02
